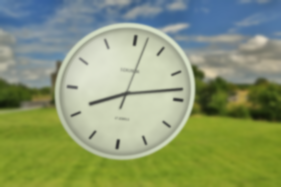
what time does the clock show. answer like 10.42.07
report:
8.13.02
